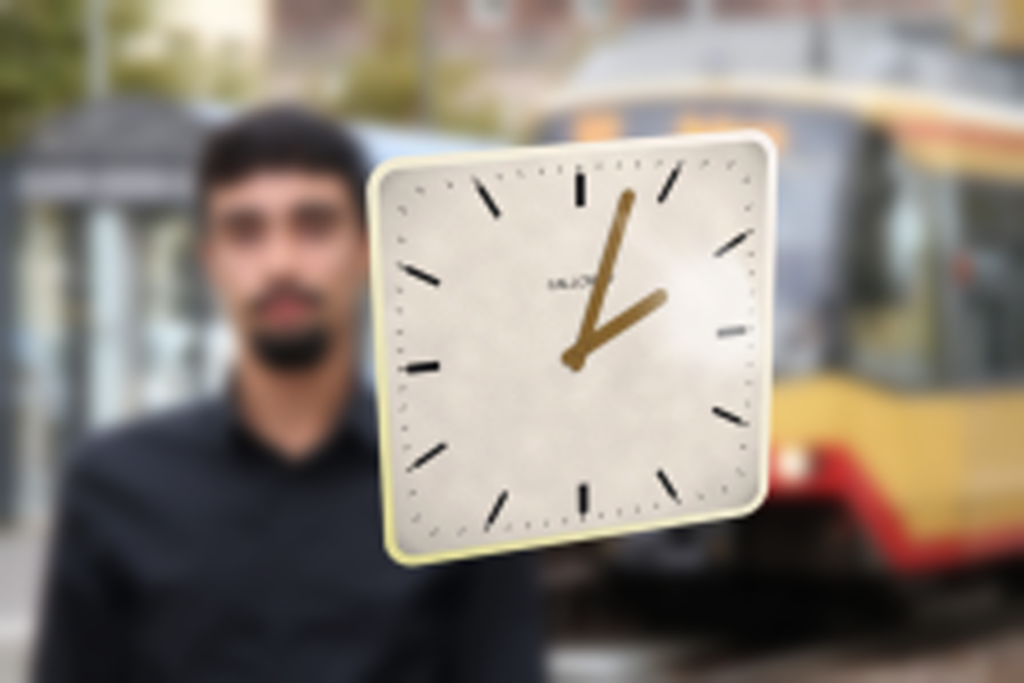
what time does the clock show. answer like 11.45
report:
2.03
